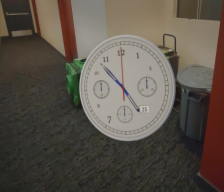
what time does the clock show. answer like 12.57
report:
4.53
